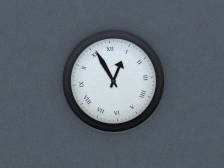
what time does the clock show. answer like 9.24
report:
12.56
